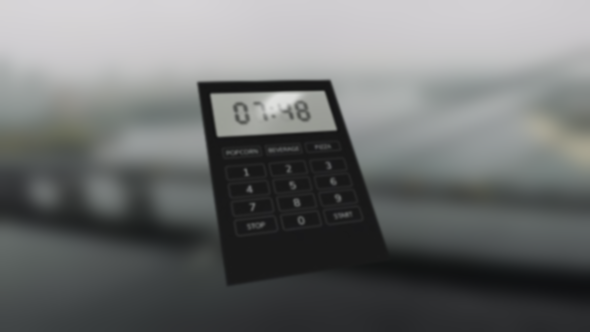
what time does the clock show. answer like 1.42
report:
7.48
